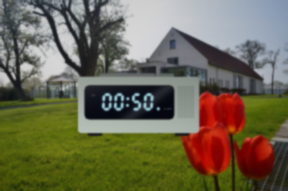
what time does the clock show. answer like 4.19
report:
0.50
